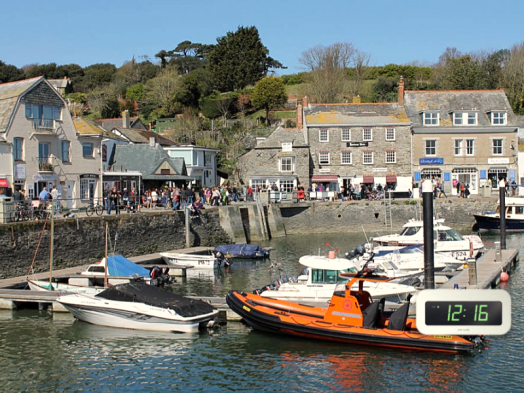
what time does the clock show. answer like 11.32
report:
12.16
